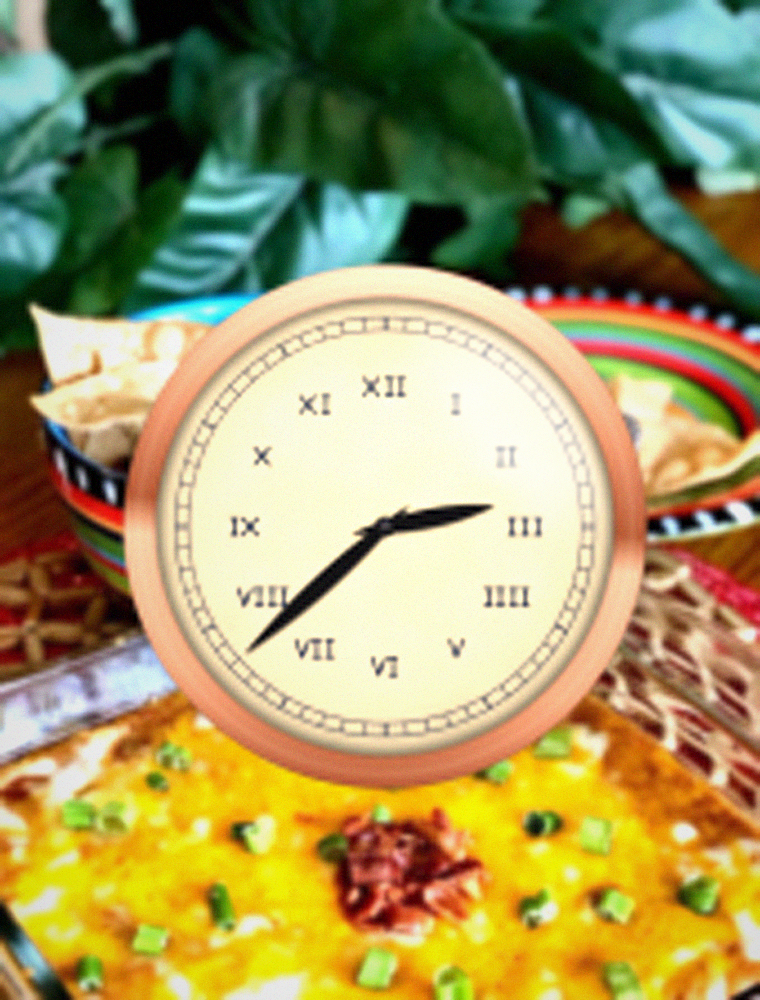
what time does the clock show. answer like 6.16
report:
2.38
